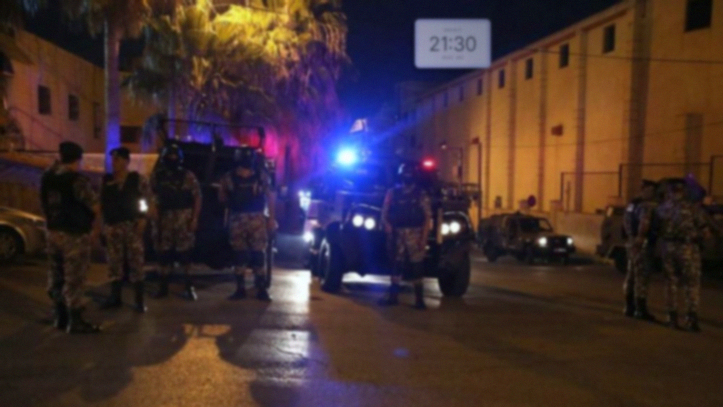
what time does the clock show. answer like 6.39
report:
21.30
